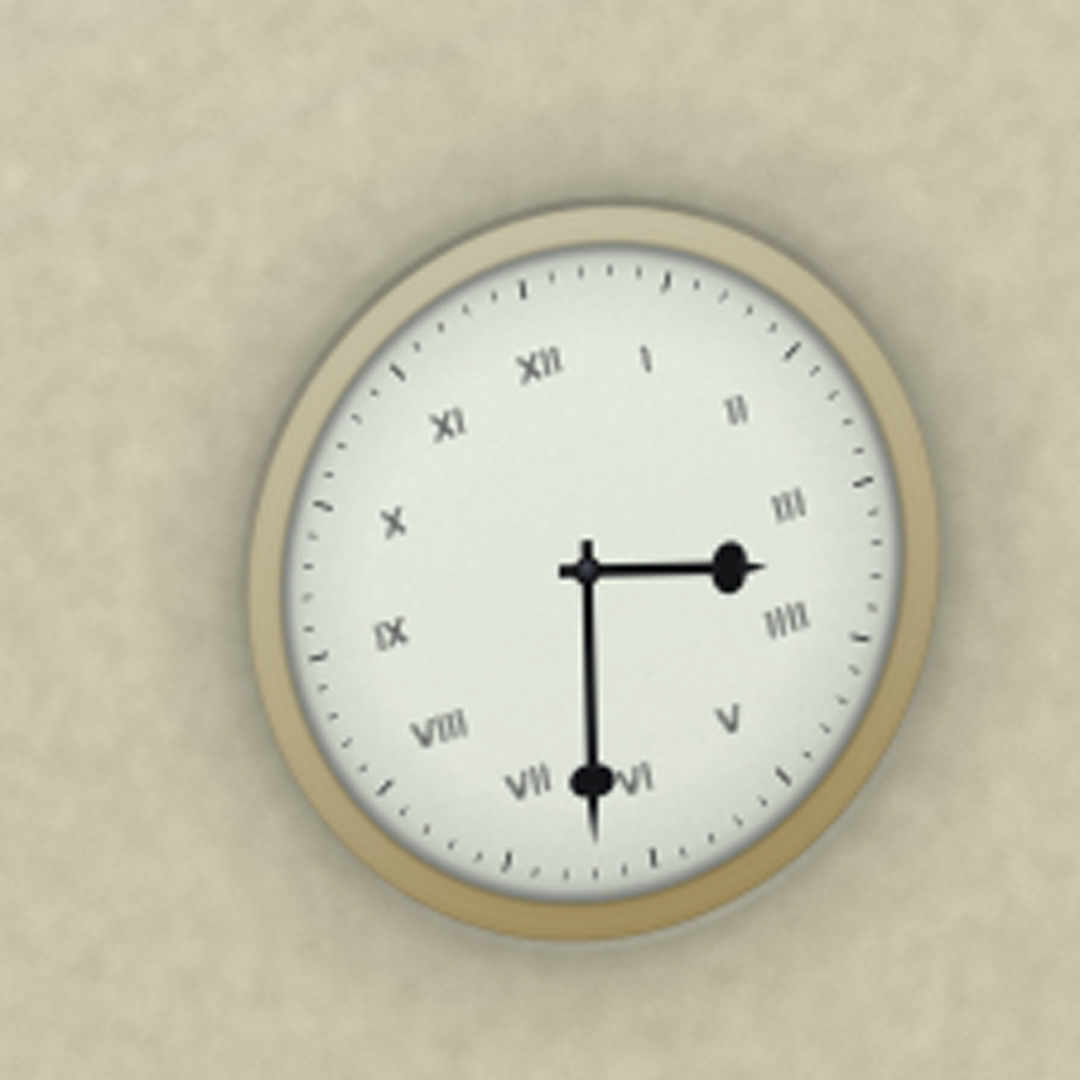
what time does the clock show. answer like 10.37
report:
3.32
